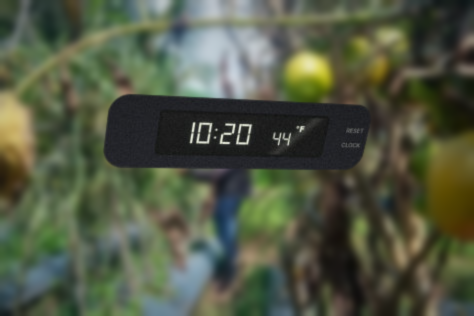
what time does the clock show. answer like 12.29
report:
10.20
